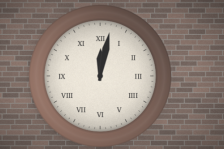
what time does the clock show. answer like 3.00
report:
12.02
